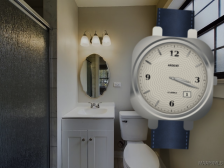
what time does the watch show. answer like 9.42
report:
3.18
